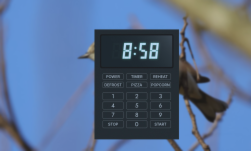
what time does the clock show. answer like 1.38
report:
8.58
